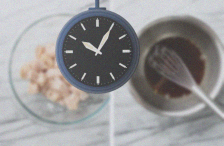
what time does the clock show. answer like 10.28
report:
10.05
